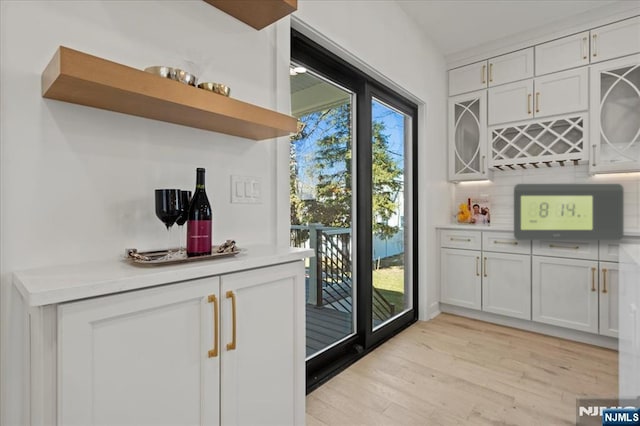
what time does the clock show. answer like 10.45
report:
8.14
